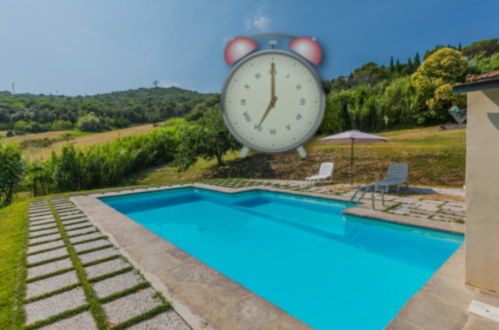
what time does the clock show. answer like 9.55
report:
7.00
